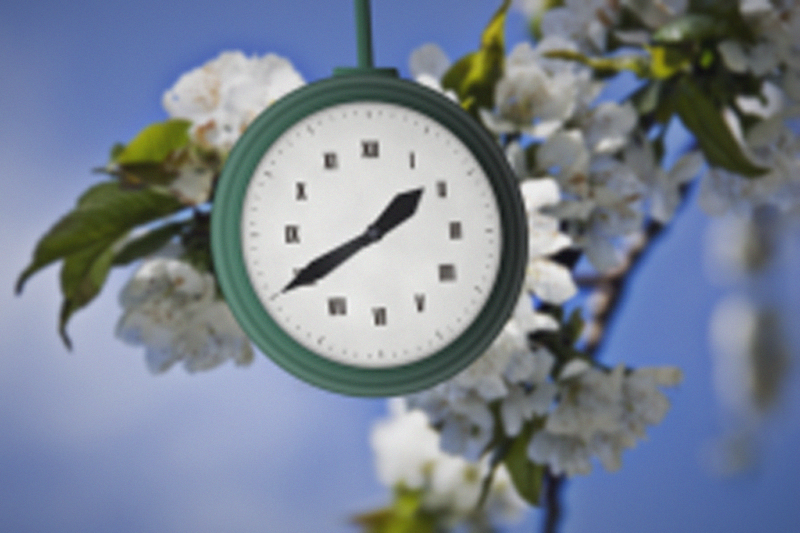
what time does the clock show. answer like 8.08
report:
1.40
